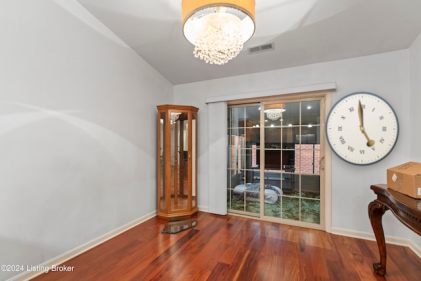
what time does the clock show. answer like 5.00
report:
4.59
